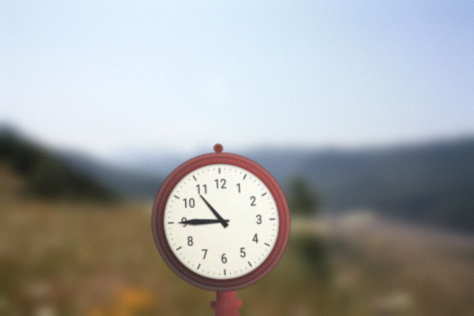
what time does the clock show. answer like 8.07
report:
10.45
